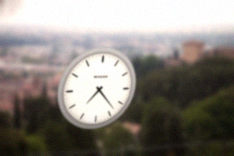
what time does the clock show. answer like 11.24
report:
7.23
